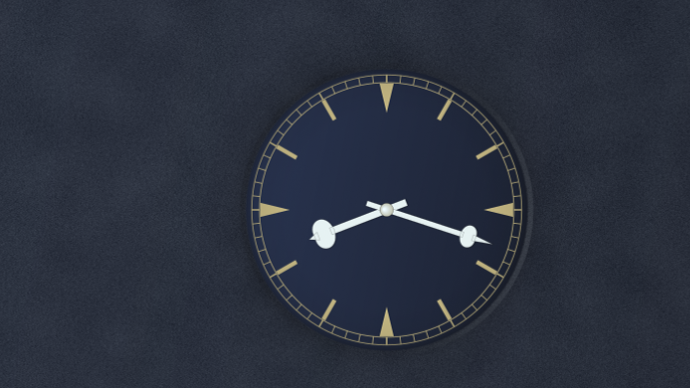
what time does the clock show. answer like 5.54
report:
8.18
